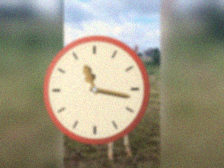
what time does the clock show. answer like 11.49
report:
11.17
